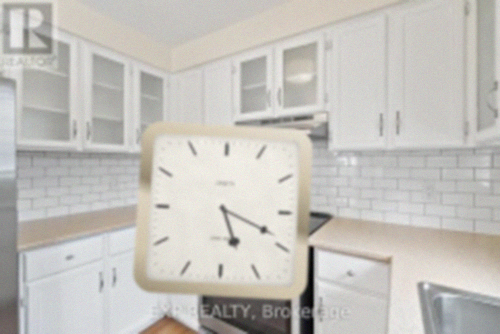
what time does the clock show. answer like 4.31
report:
5.19
